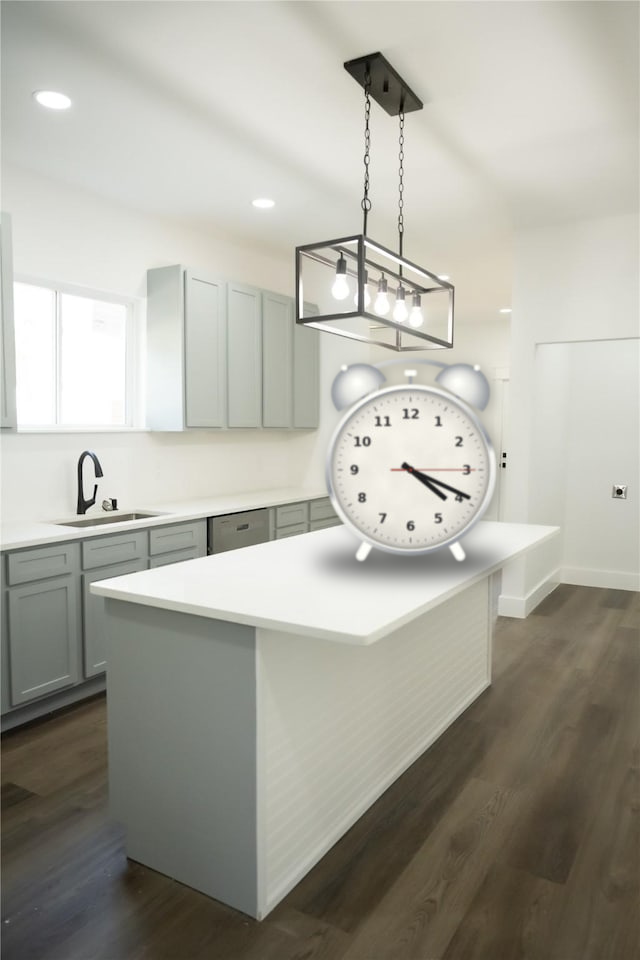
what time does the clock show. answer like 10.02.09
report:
4.19.15
